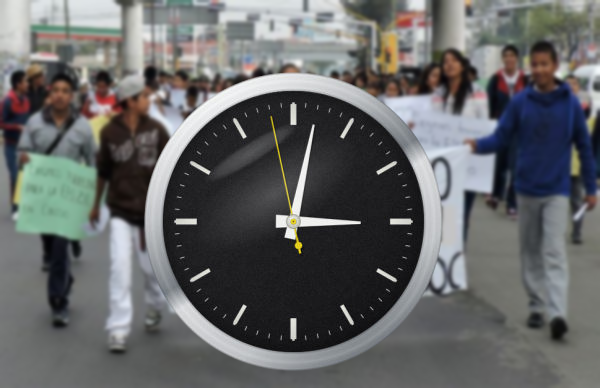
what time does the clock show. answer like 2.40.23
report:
3.01.58
